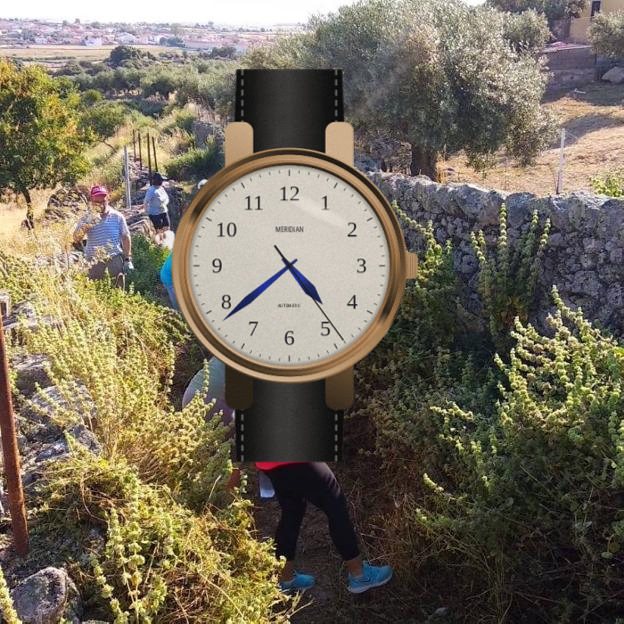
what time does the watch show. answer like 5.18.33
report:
4.38.24
